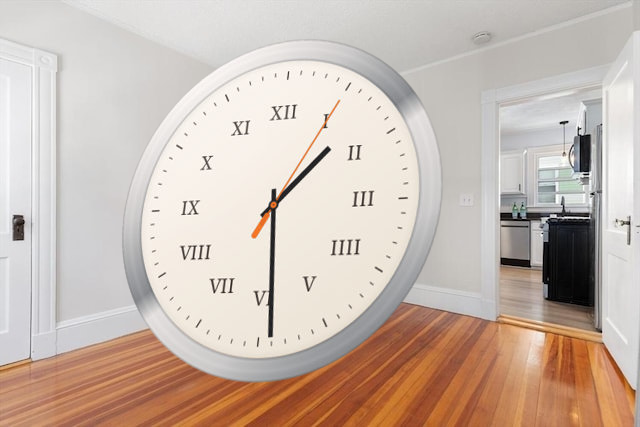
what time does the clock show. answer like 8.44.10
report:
1.29.05
